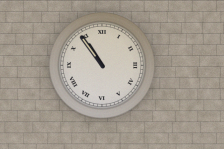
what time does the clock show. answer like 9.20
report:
10.54
